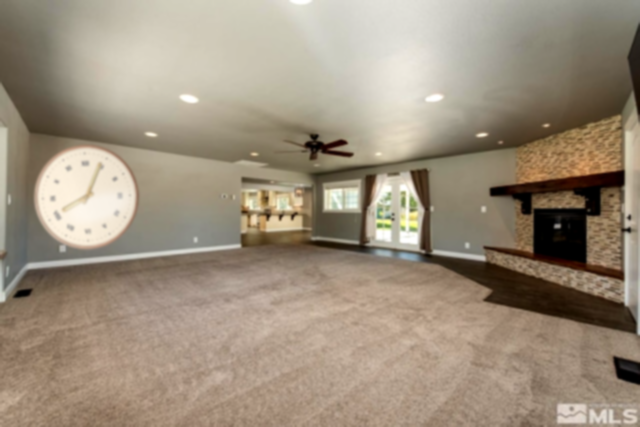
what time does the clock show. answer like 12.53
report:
8.04
